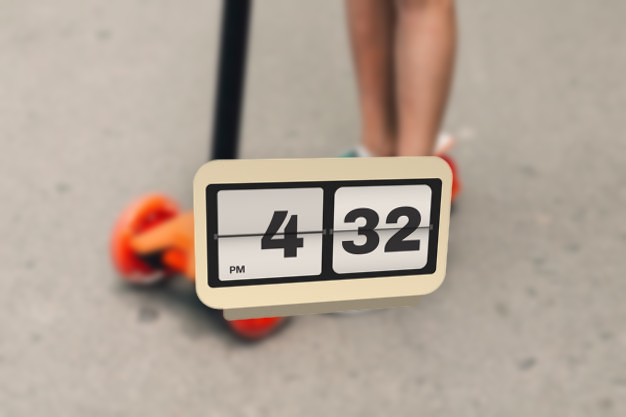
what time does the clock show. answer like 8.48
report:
4.32
